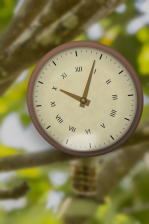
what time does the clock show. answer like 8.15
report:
10.04
